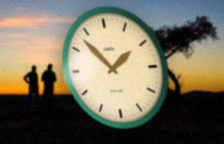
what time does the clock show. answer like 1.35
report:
1.53
